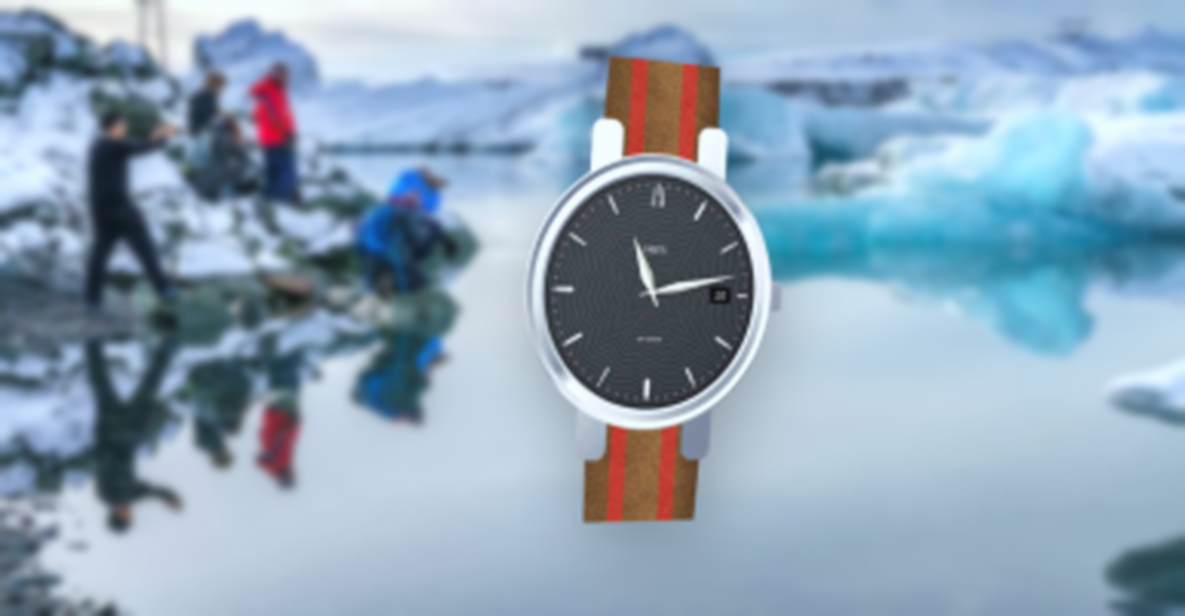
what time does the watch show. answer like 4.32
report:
11.13
